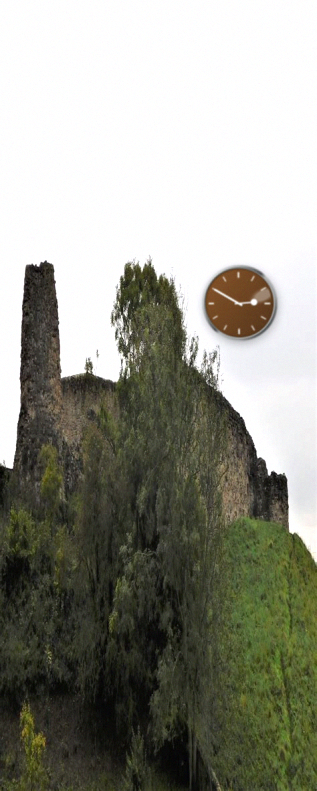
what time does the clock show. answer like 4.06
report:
2.50
